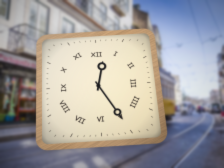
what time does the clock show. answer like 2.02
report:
12.25
